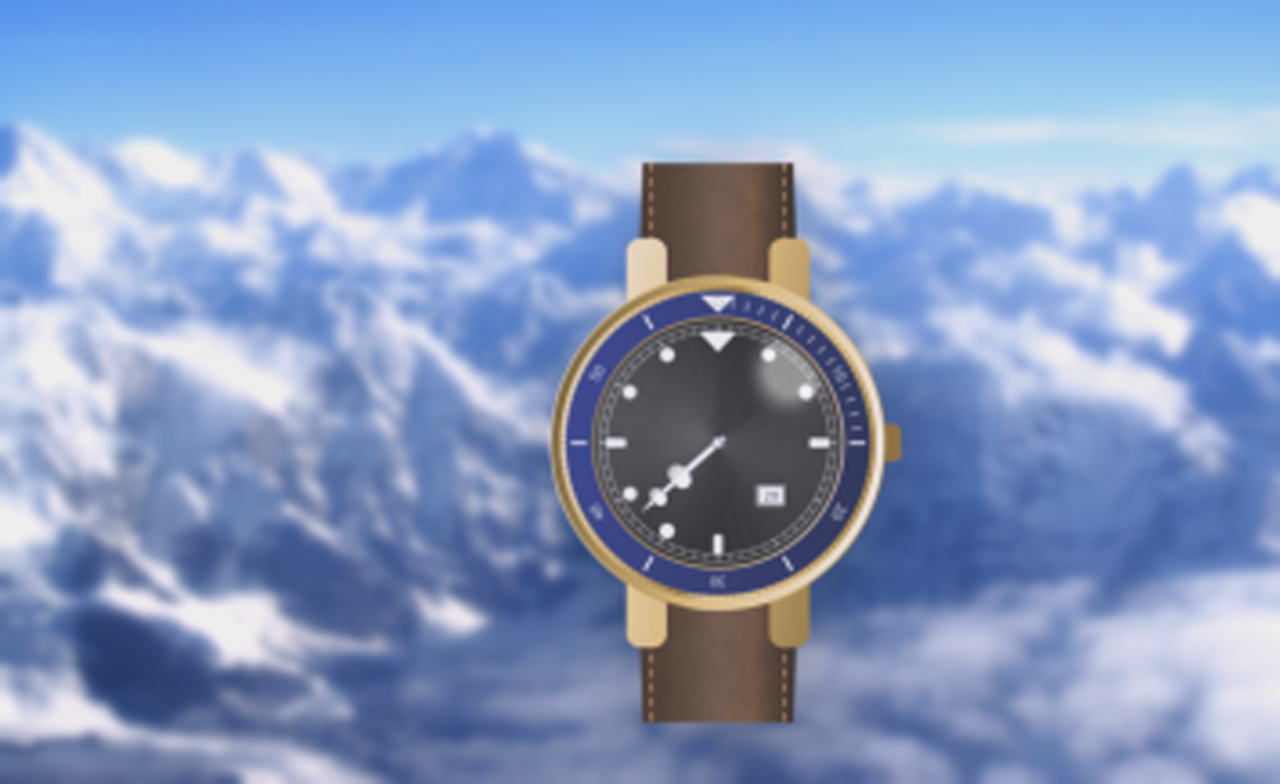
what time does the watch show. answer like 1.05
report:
7.38
